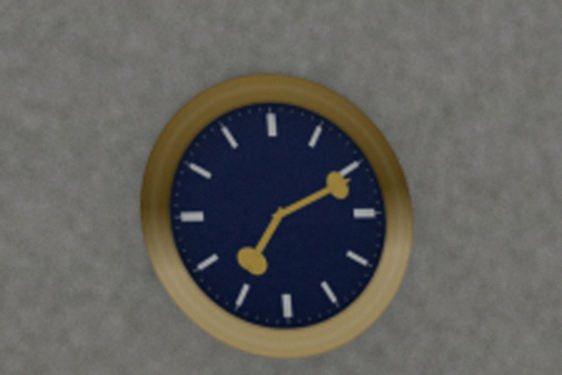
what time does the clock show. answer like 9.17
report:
7.11
